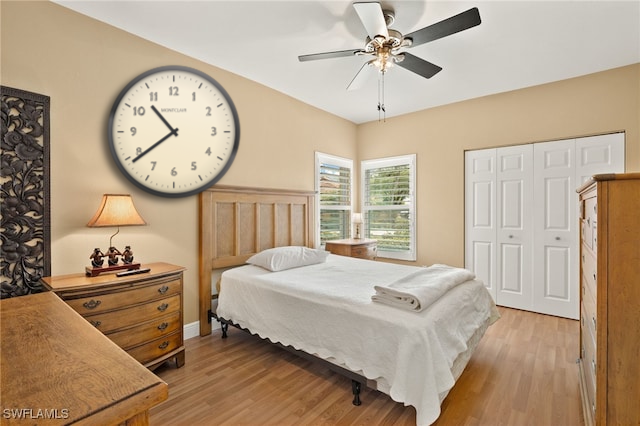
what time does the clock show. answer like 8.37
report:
10.39
